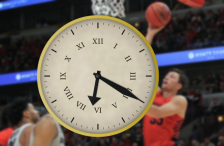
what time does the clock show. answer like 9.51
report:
6.20
